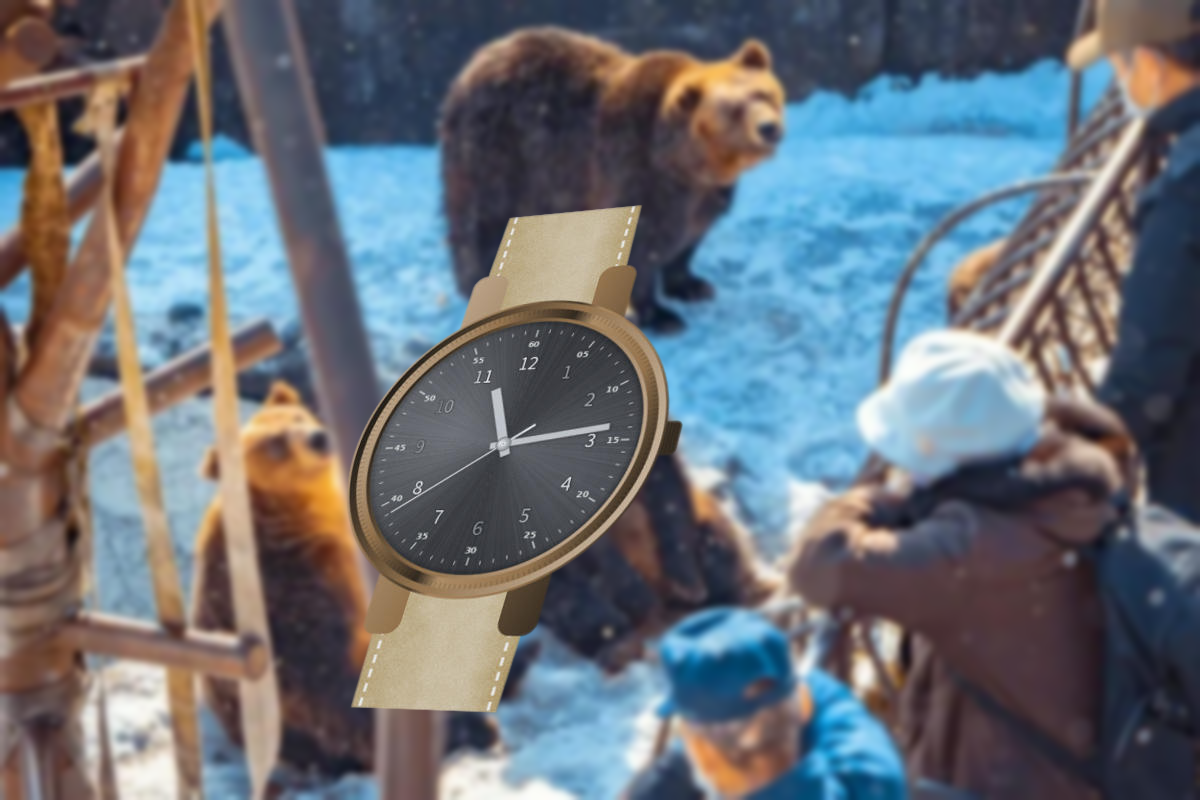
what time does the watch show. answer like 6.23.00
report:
11.13.39
